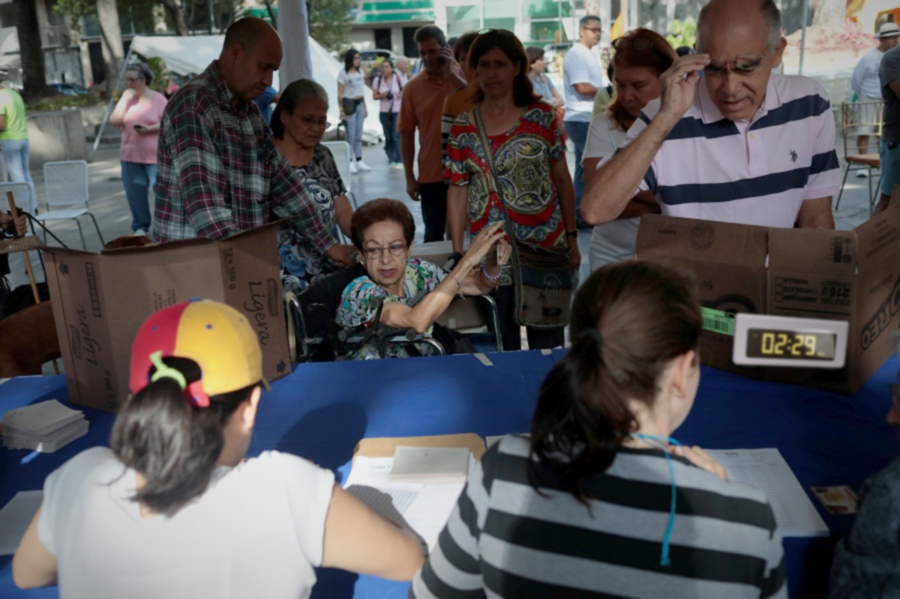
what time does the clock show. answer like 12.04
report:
2.29
